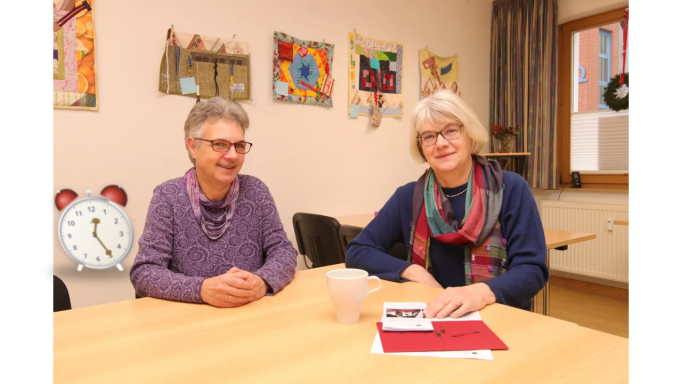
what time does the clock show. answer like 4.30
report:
12.25
